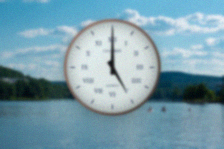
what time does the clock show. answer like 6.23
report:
5.00
